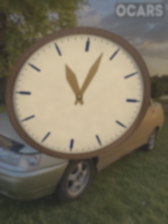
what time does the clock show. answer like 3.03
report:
11.03
